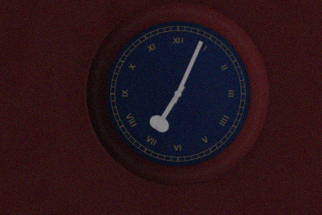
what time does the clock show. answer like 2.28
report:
7.04
